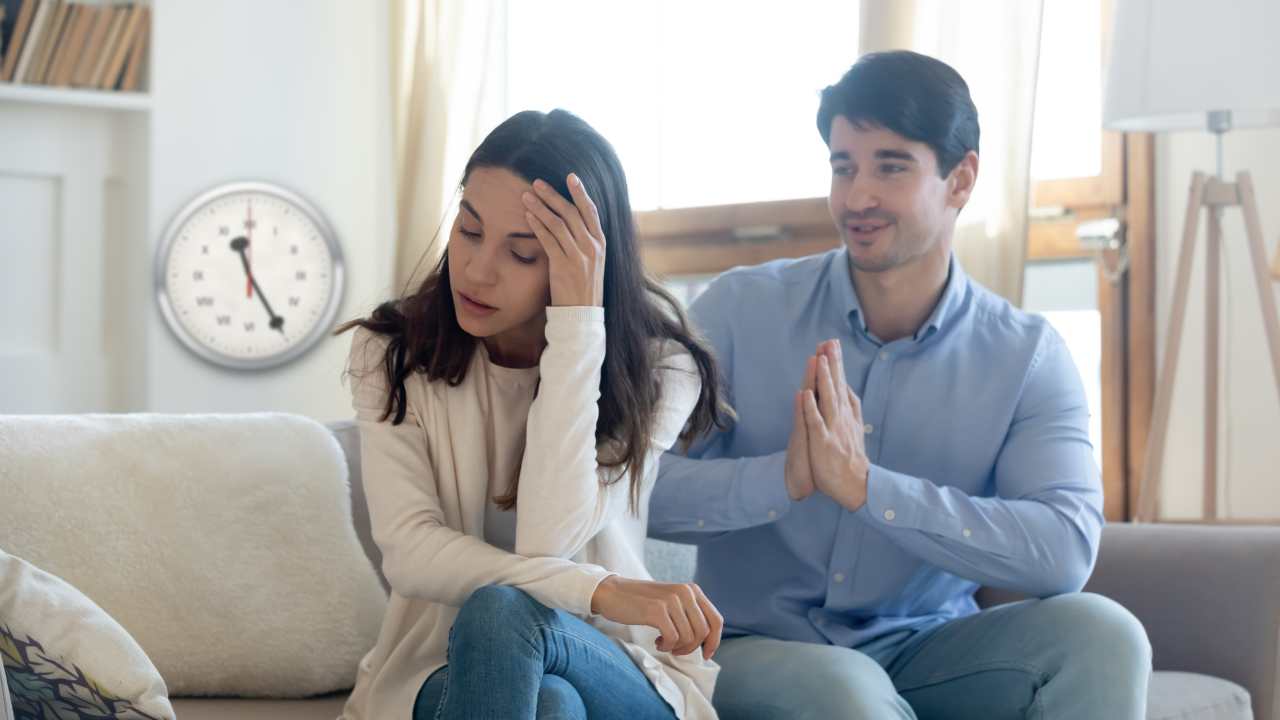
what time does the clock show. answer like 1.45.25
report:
11.25.00
